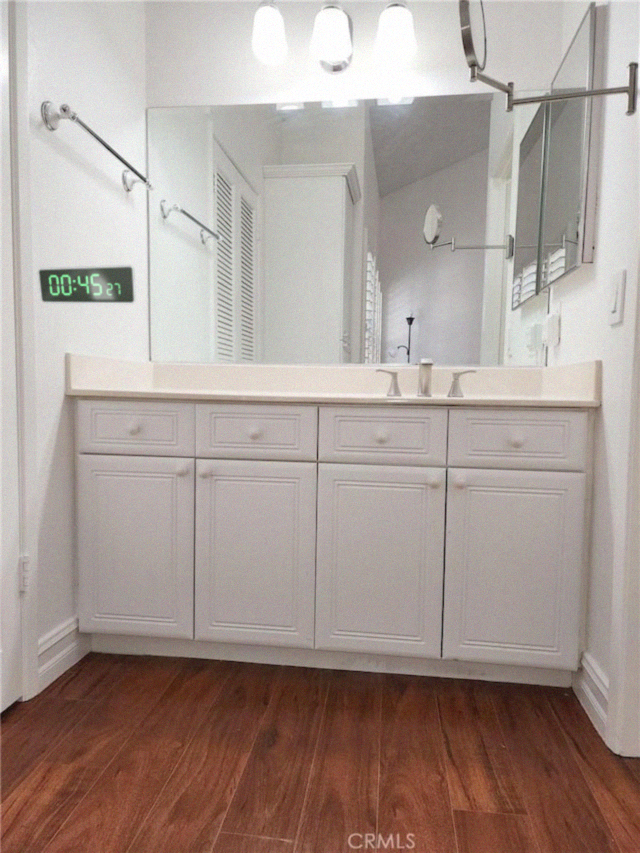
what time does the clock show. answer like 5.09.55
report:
0.45.27
